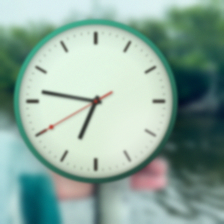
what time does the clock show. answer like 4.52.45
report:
6.46.40
